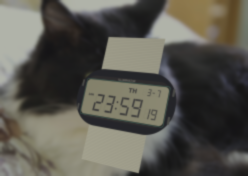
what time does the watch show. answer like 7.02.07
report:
23.59.19
